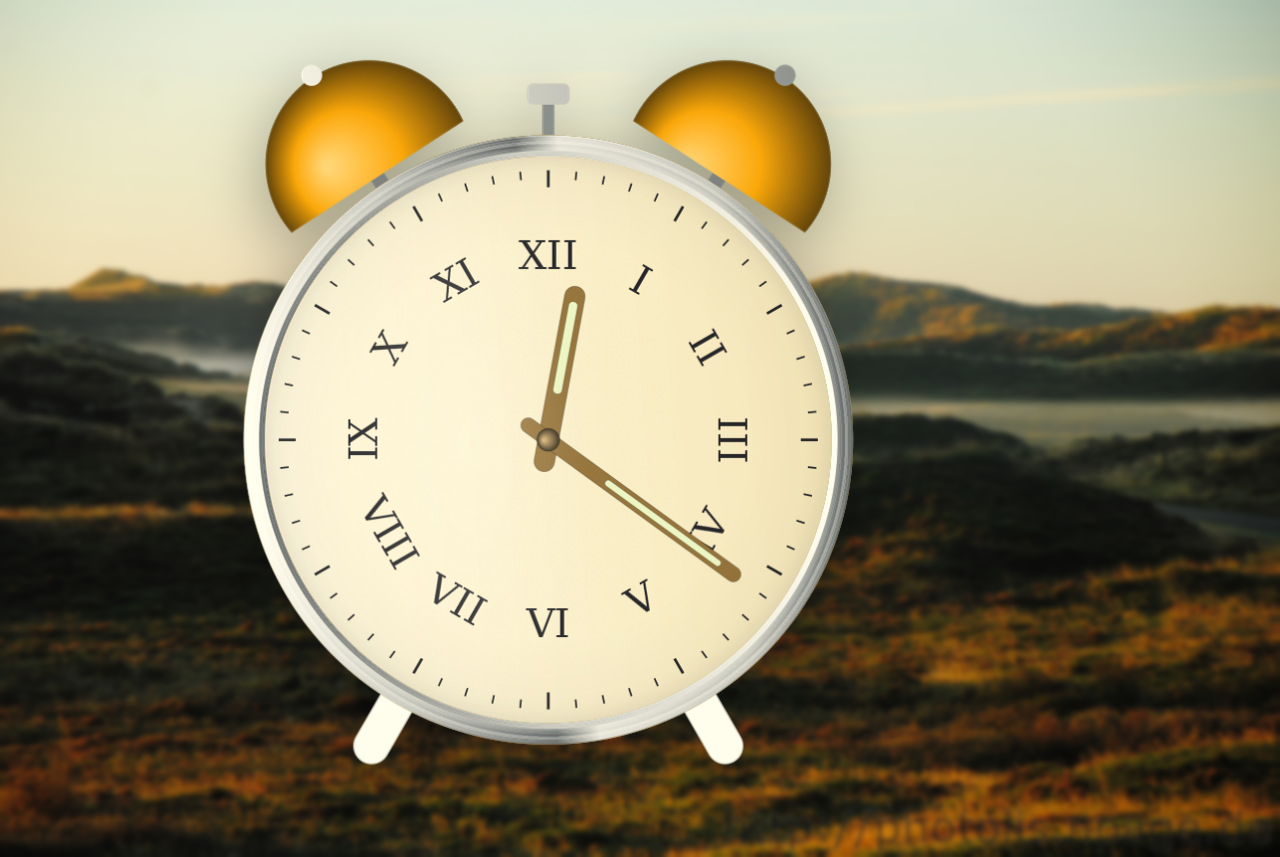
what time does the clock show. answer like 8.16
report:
12.21
